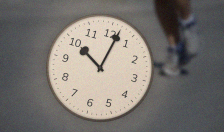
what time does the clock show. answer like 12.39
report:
10.02
